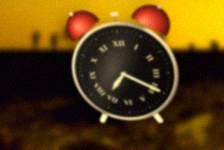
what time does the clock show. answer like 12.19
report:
7.20
